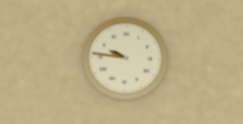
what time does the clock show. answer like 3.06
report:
9.46
